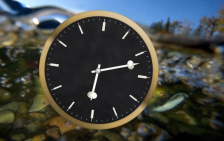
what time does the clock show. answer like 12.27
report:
6.12
